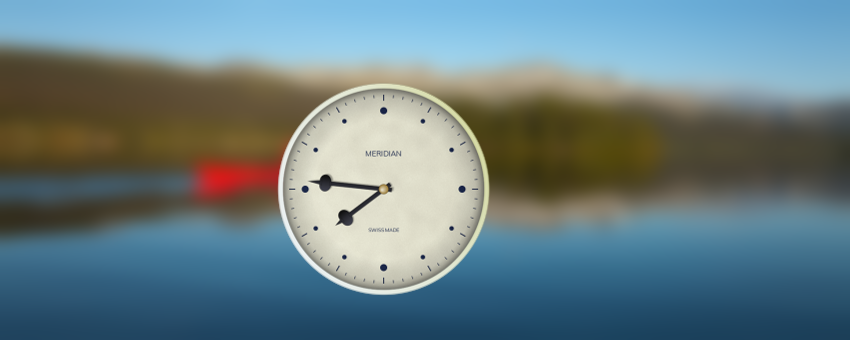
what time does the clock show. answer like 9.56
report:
7.46
